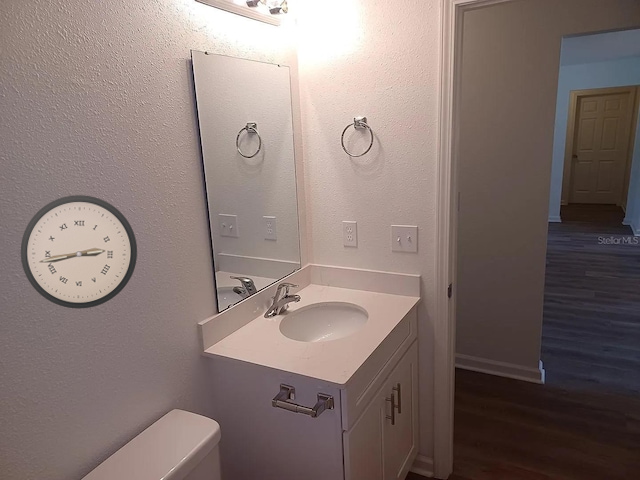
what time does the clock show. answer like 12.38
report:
2.43
